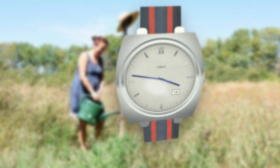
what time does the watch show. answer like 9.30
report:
3.47
